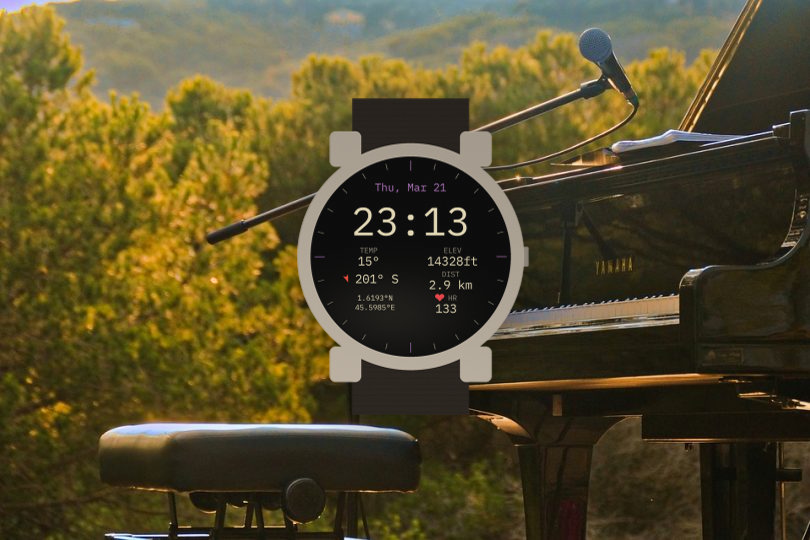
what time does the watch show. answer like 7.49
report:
23.13
